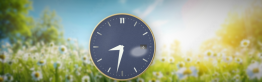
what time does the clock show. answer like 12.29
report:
8.32
